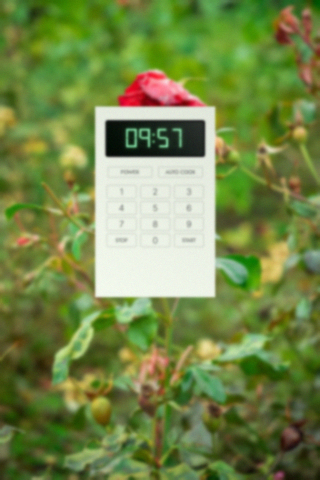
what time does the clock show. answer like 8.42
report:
9.57
